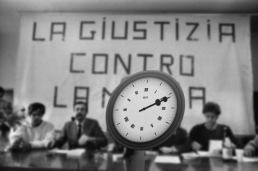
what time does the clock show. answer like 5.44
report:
2.11
